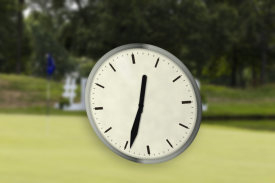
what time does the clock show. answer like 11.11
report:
12.34
